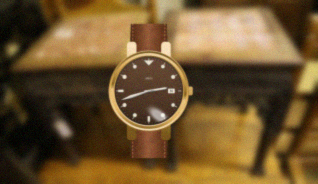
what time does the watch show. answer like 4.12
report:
2.42
